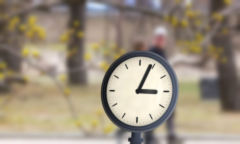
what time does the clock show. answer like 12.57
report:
3.04
